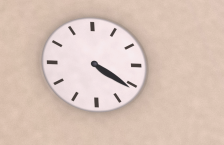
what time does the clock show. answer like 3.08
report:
4.21
